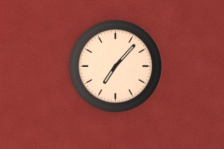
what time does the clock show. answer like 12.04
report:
7.07
